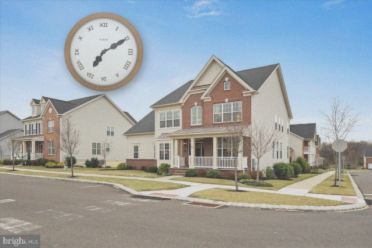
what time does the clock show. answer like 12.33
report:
7.10
